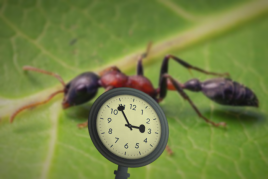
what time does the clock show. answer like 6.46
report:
2.54
